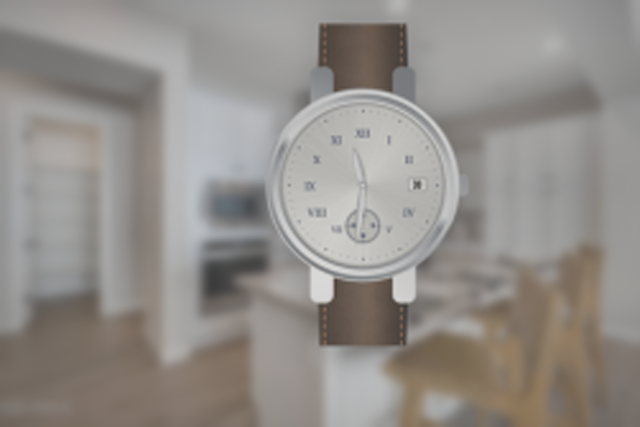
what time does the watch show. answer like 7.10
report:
11.31
